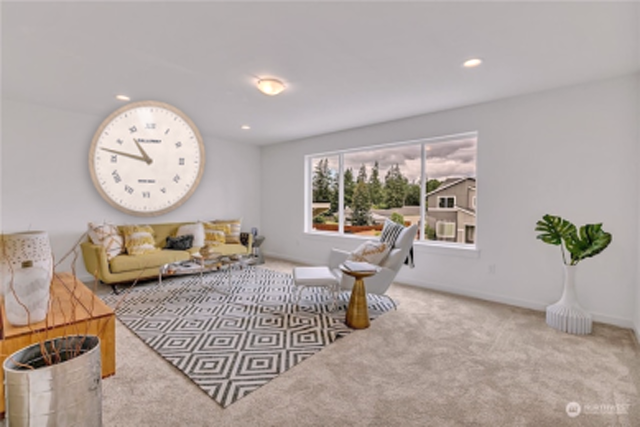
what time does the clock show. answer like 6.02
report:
10.47
